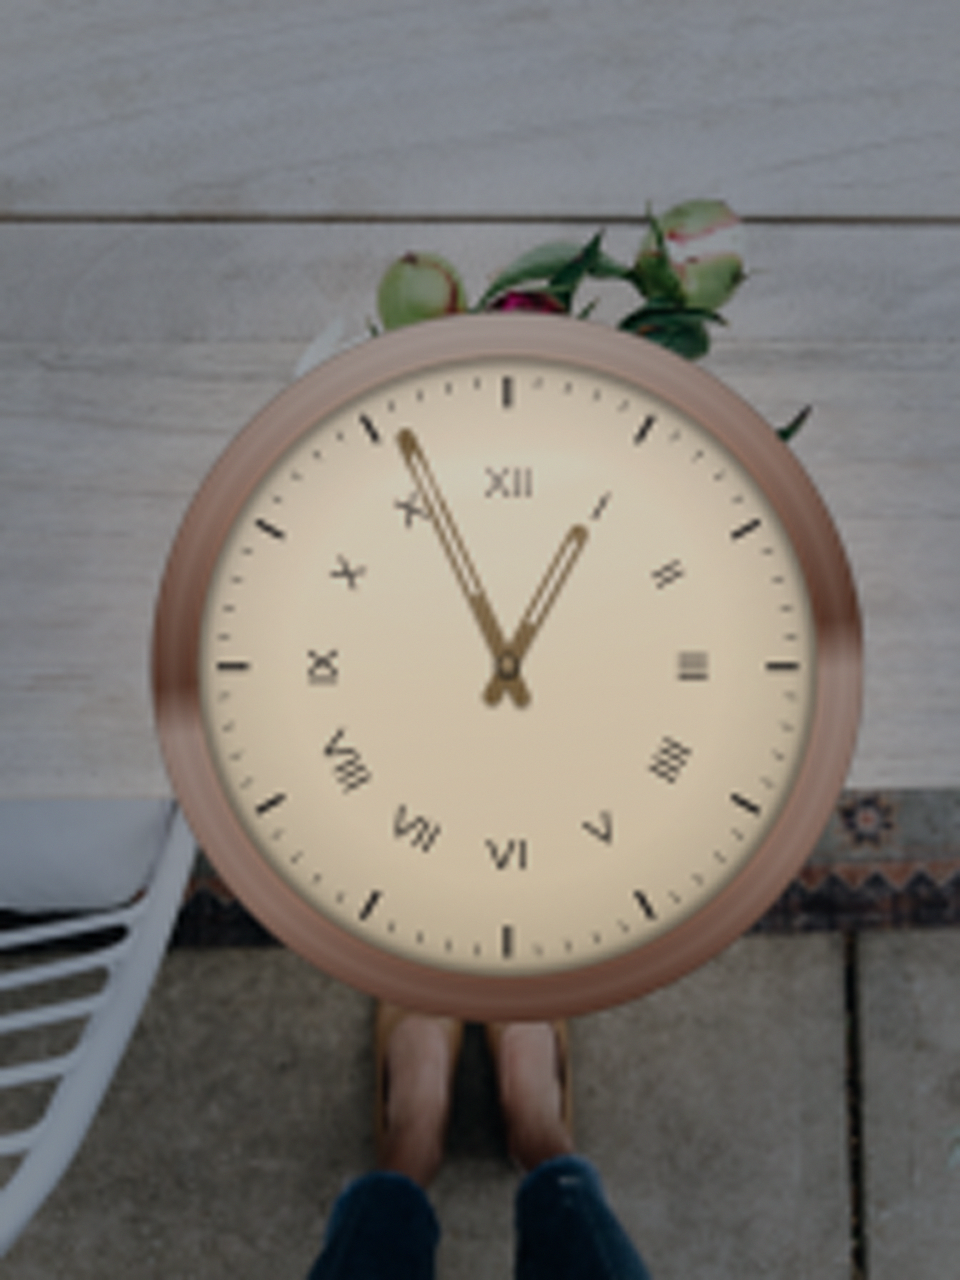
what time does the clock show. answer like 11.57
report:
12.56
